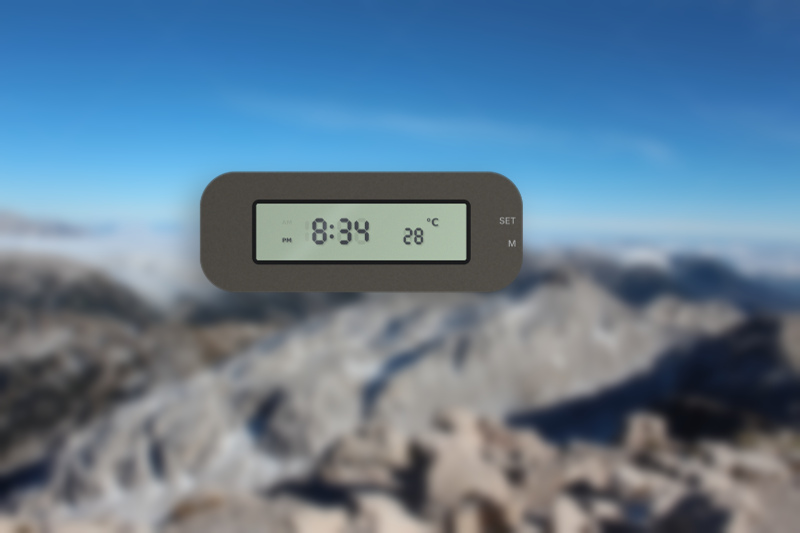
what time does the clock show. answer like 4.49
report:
8.34
